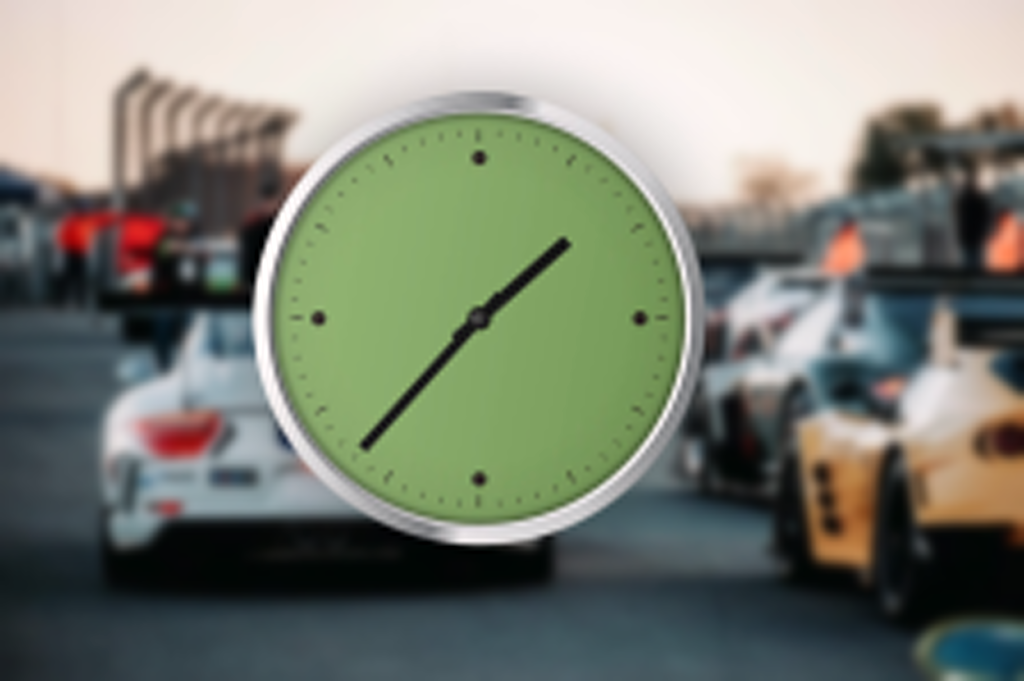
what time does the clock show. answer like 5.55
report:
1.37
